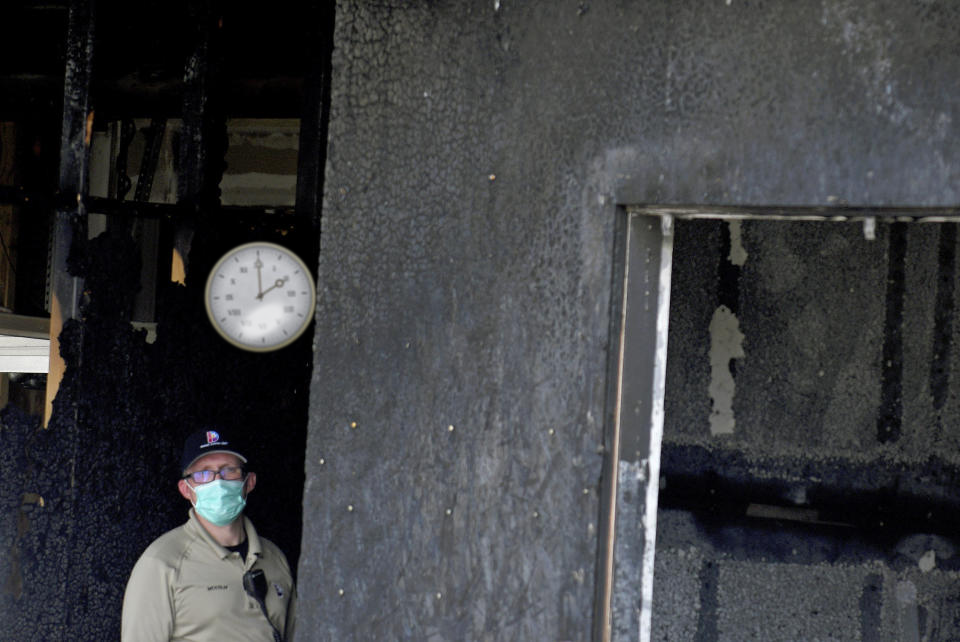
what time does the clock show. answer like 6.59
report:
2.00
